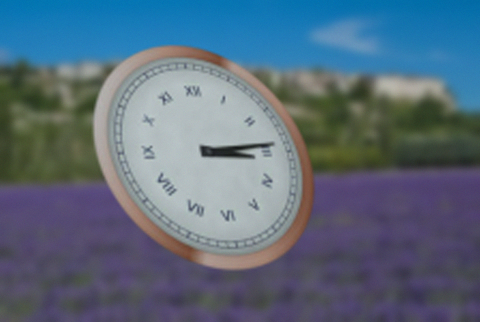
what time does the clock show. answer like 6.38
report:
3.14
